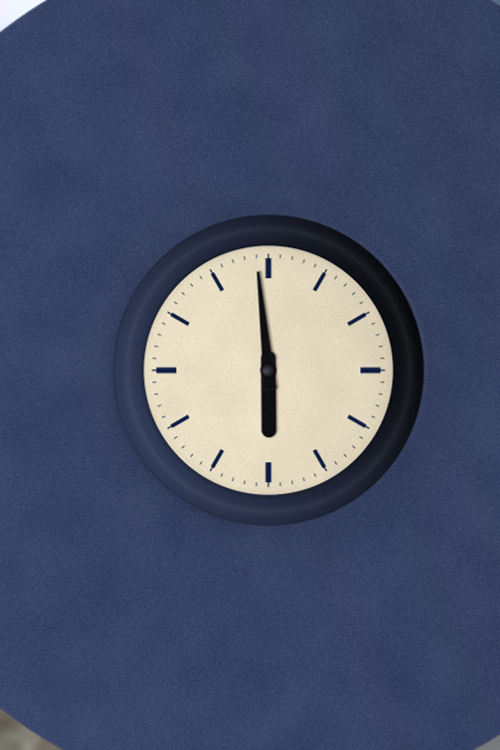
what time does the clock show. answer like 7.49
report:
5.59
